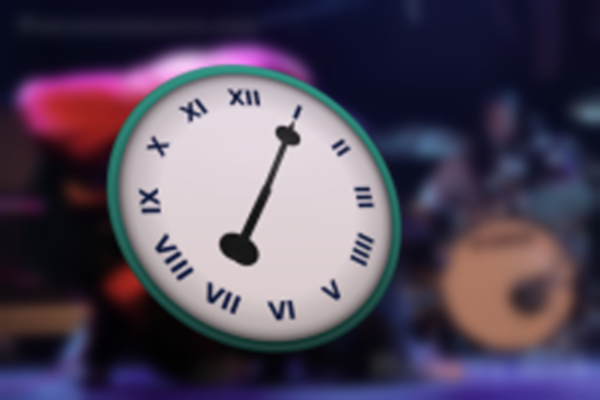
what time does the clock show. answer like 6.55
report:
7.05
